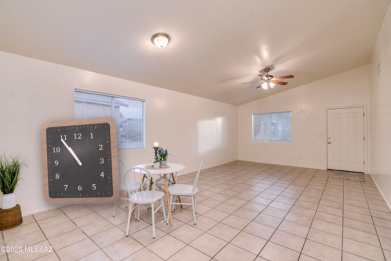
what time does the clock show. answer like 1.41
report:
10.54
